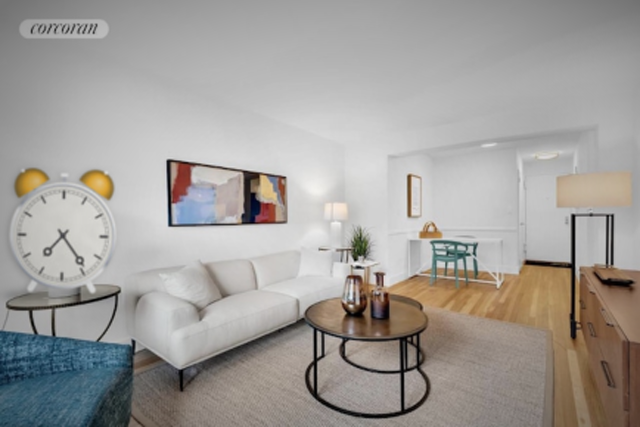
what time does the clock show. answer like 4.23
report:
7.24
